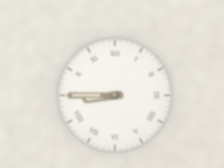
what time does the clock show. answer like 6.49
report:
8.45
